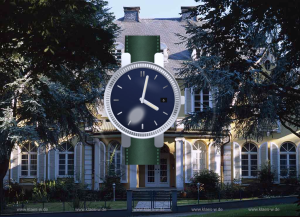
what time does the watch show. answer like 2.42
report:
4.02
